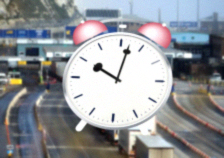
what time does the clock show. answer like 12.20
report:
10.02
